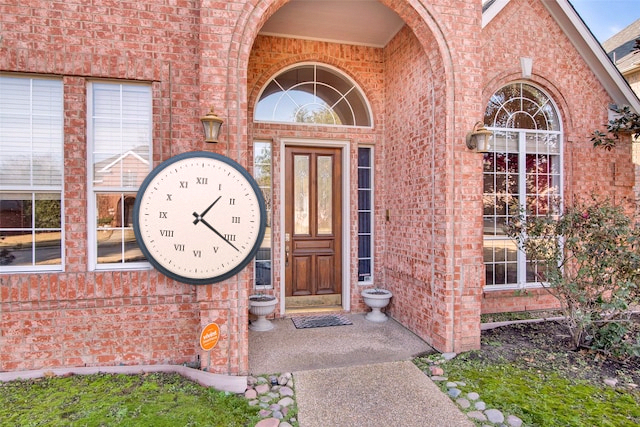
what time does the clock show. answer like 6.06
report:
1.21
